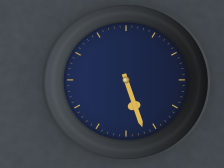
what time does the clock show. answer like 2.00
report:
5.27
